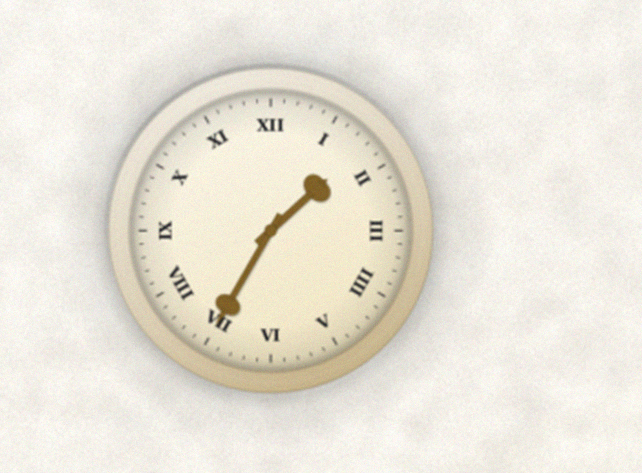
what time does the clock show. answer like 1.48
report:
1.35
